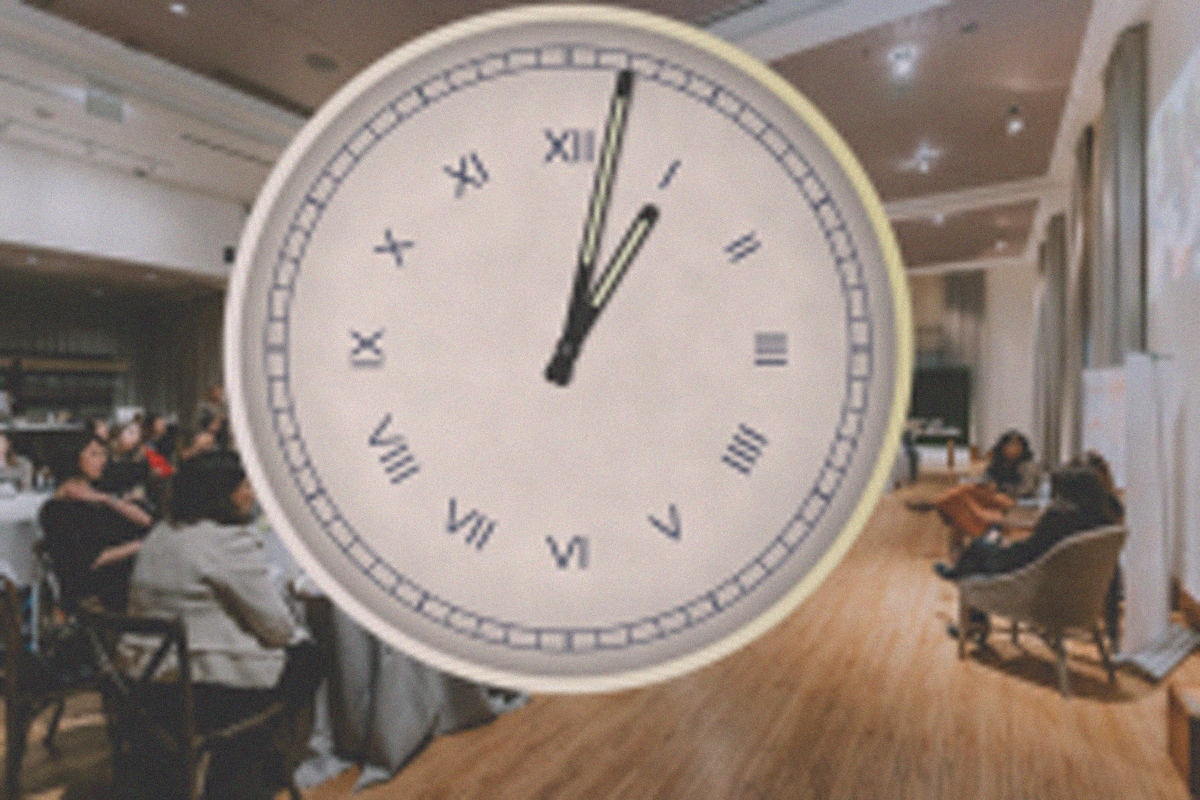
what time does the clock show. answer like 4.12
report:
1.02
